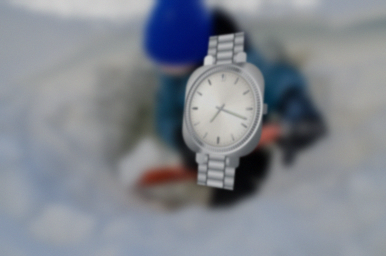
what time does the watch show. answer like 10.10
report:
7.18
